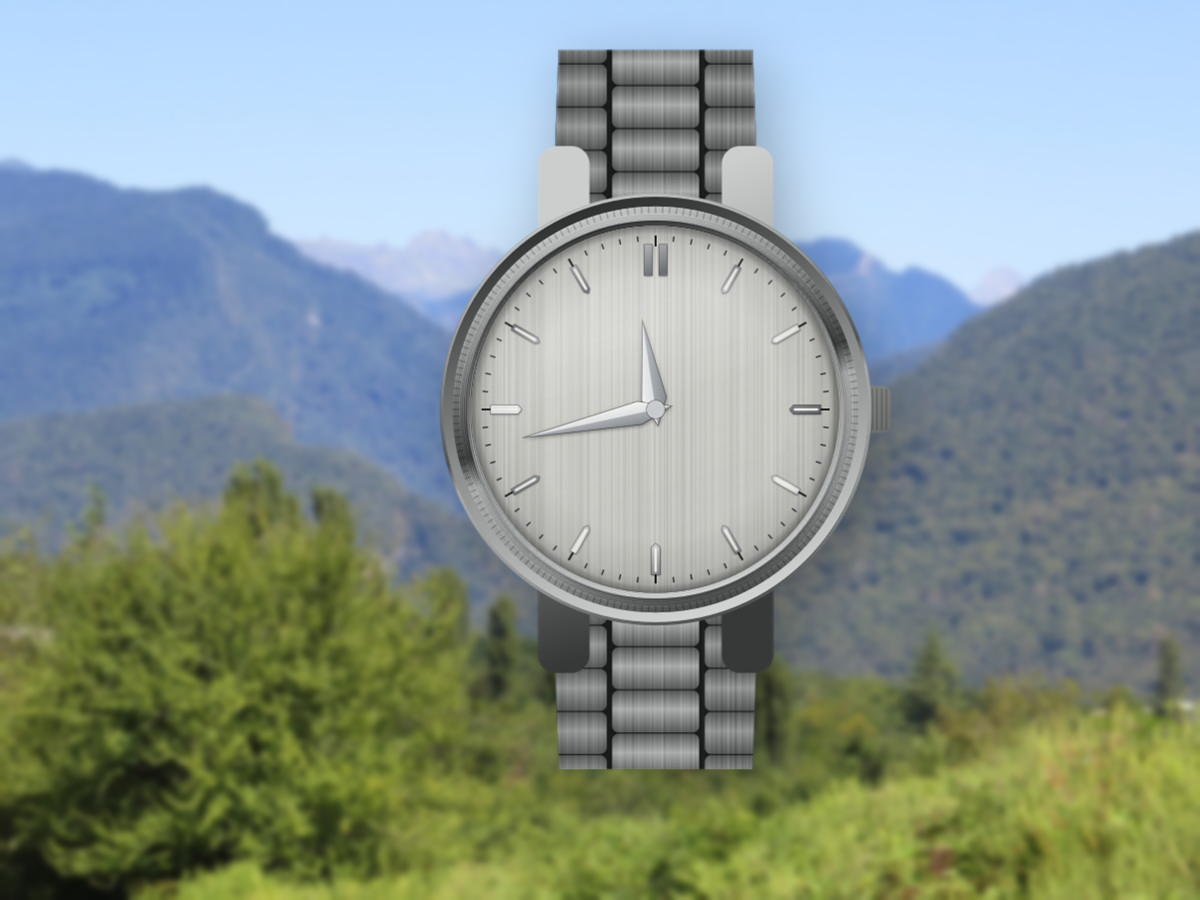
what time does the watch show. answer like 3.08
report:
11.43
